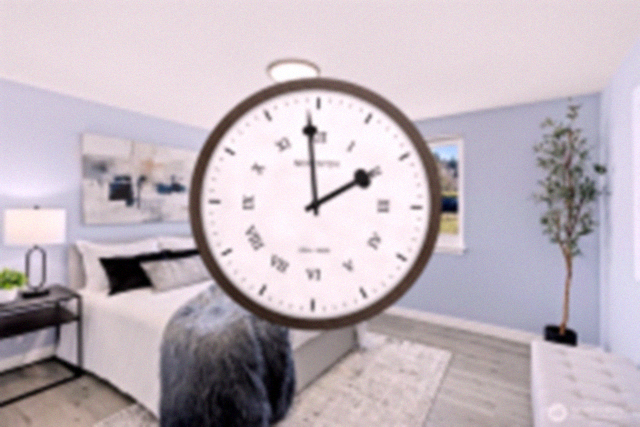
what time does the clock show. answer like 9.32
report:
1.59
